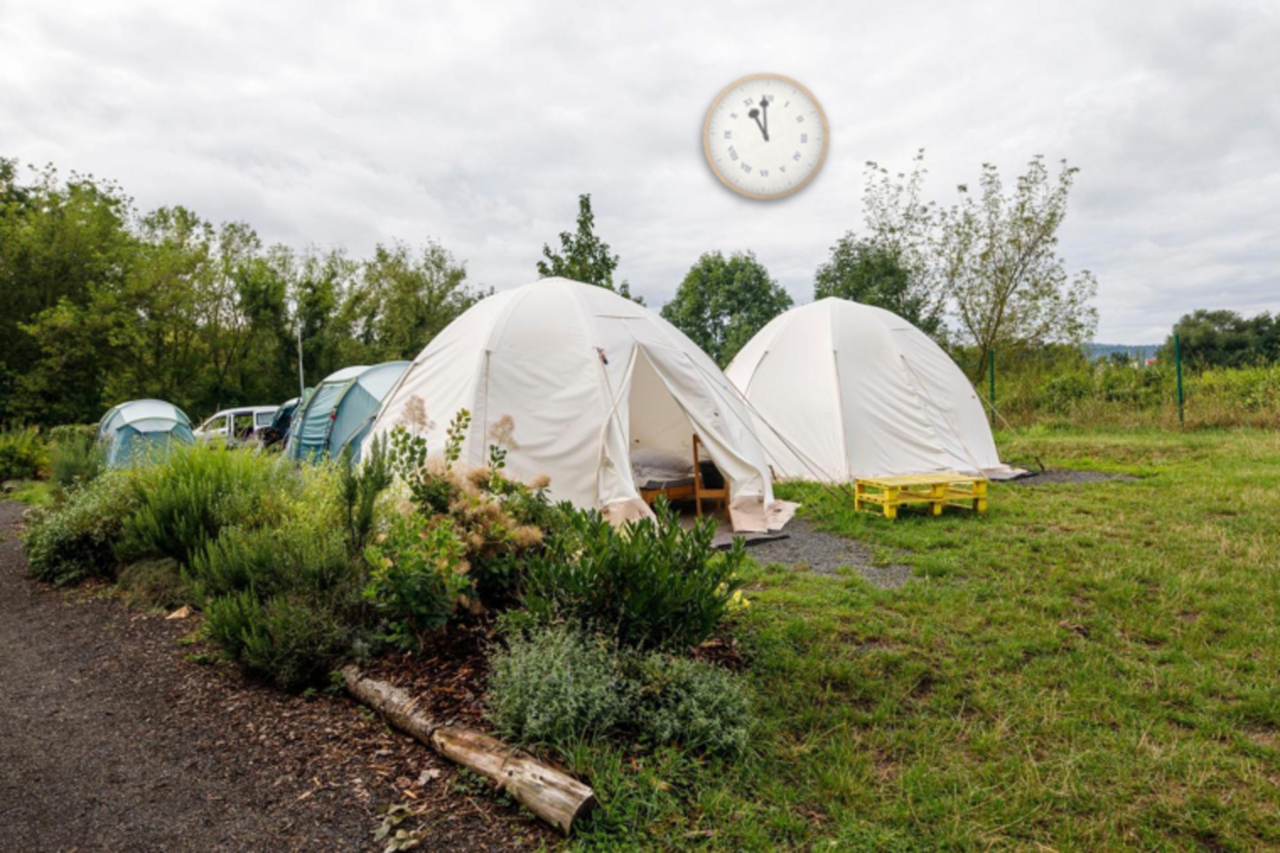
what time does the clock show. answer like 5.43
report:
10.59
